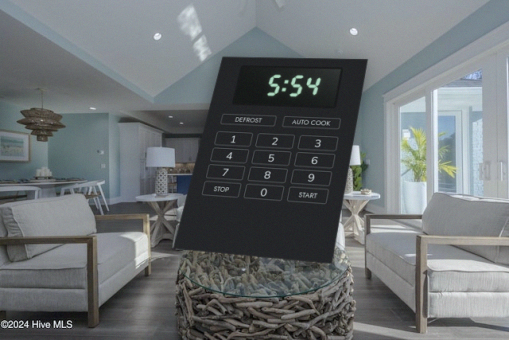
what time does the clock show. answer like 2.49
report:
5.54
